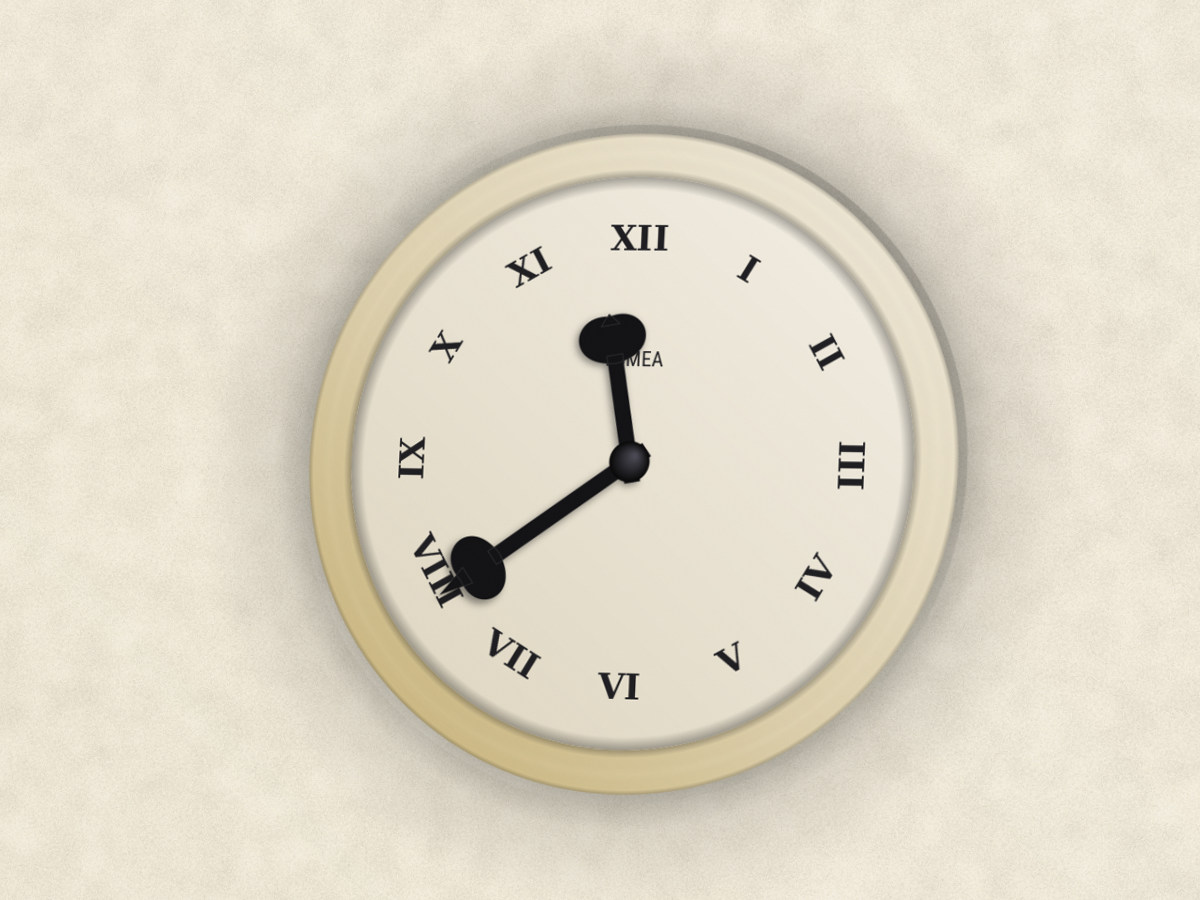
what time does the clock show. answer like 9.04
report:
11.39
